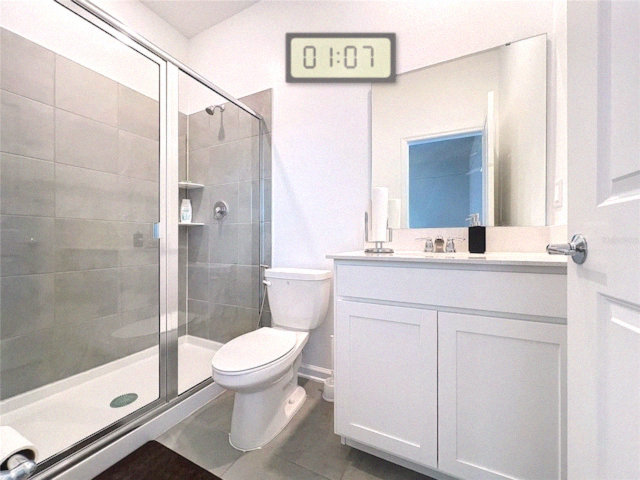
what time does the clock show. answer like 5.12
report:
1.07
